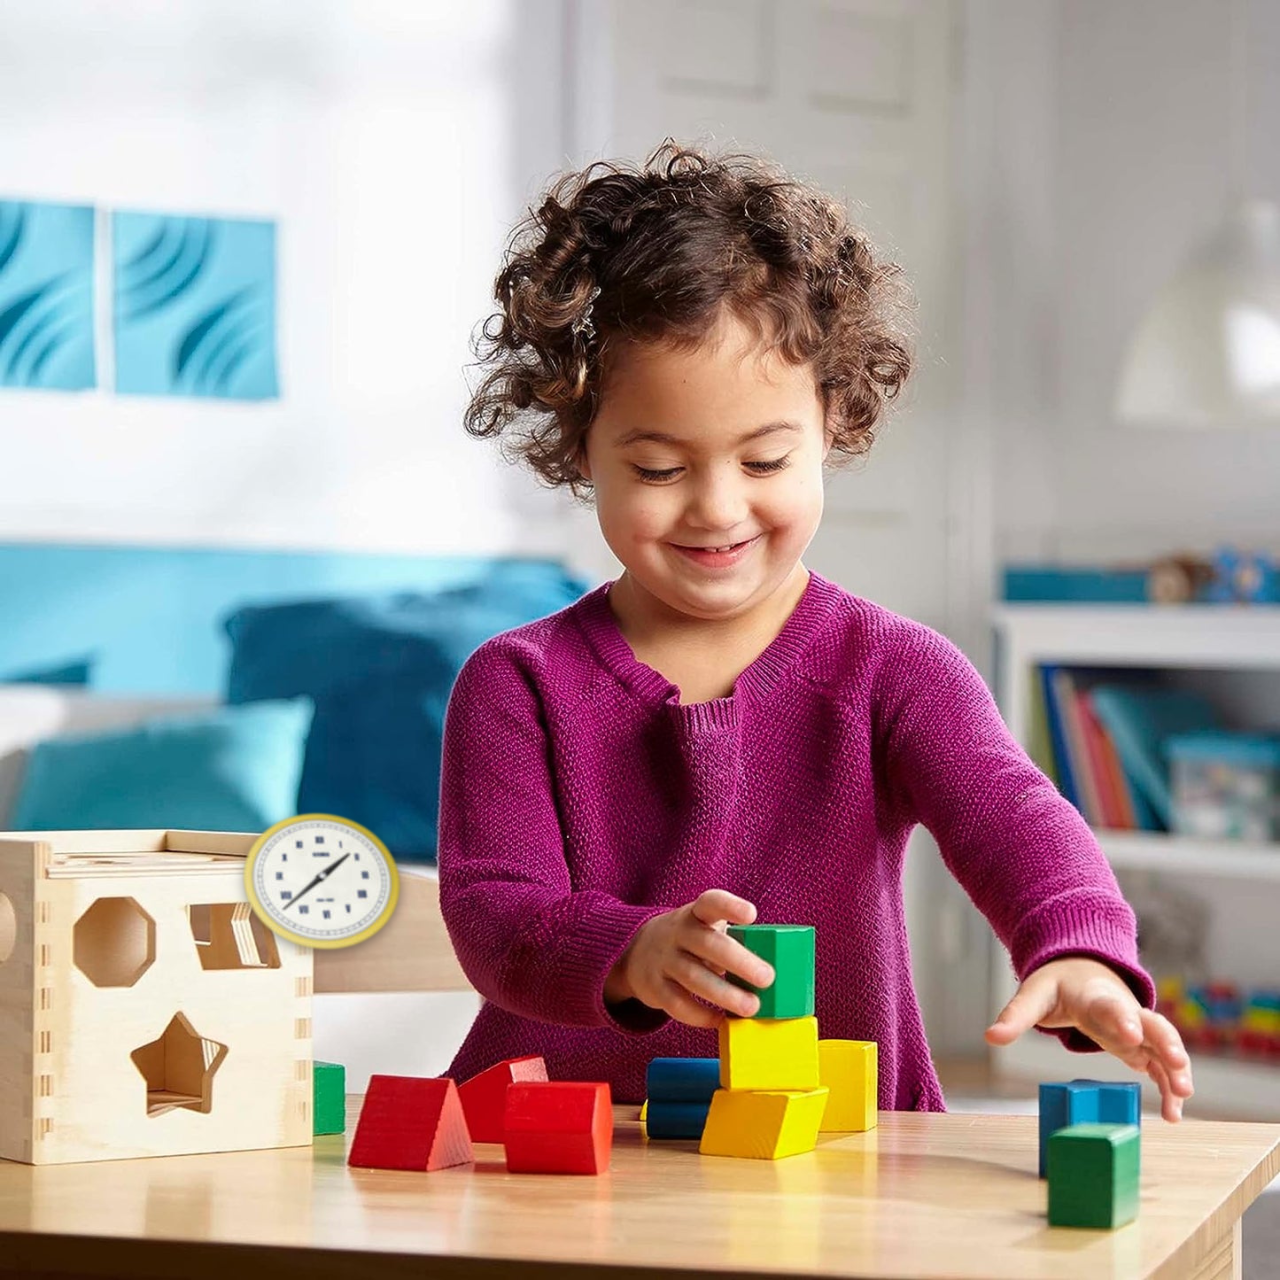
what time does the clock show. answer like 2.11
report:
1.38
